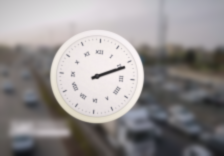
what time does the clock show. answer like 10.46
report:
2.11
